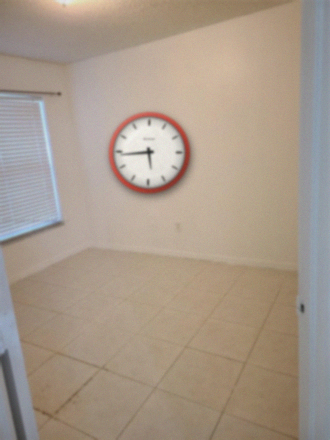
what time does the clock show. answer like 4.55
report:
5.44
